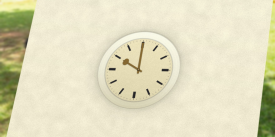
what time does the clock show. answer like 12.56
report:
10.00
